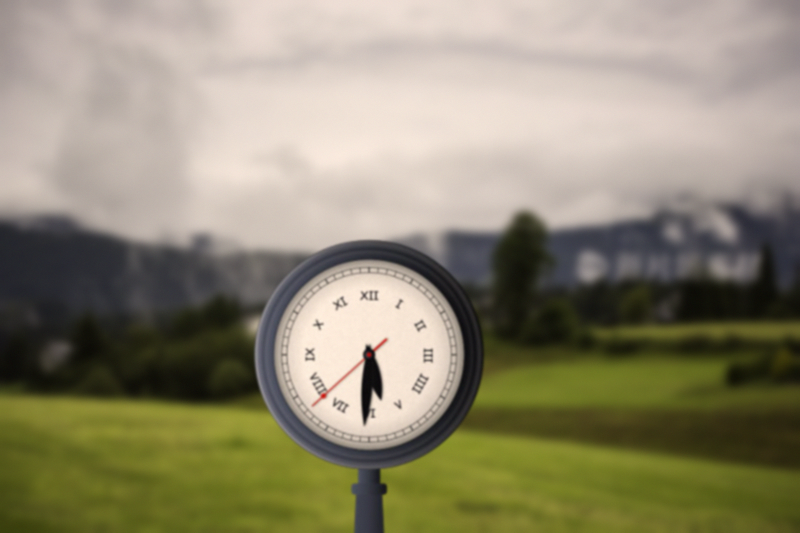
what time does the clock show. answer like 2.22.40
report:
5.30.38
